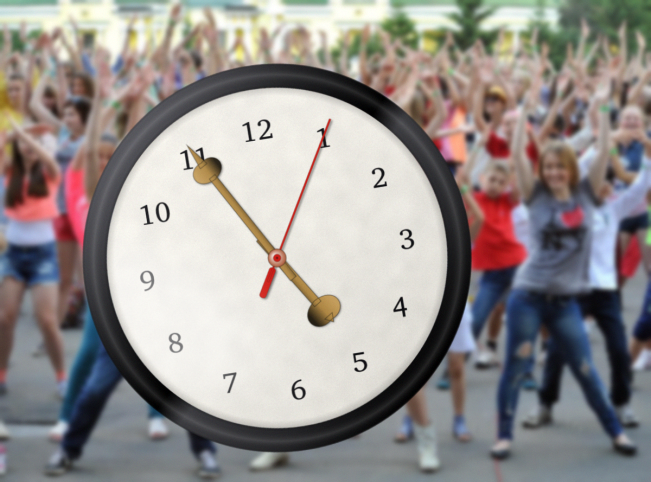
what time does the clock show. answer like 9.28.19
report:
4.55.05
